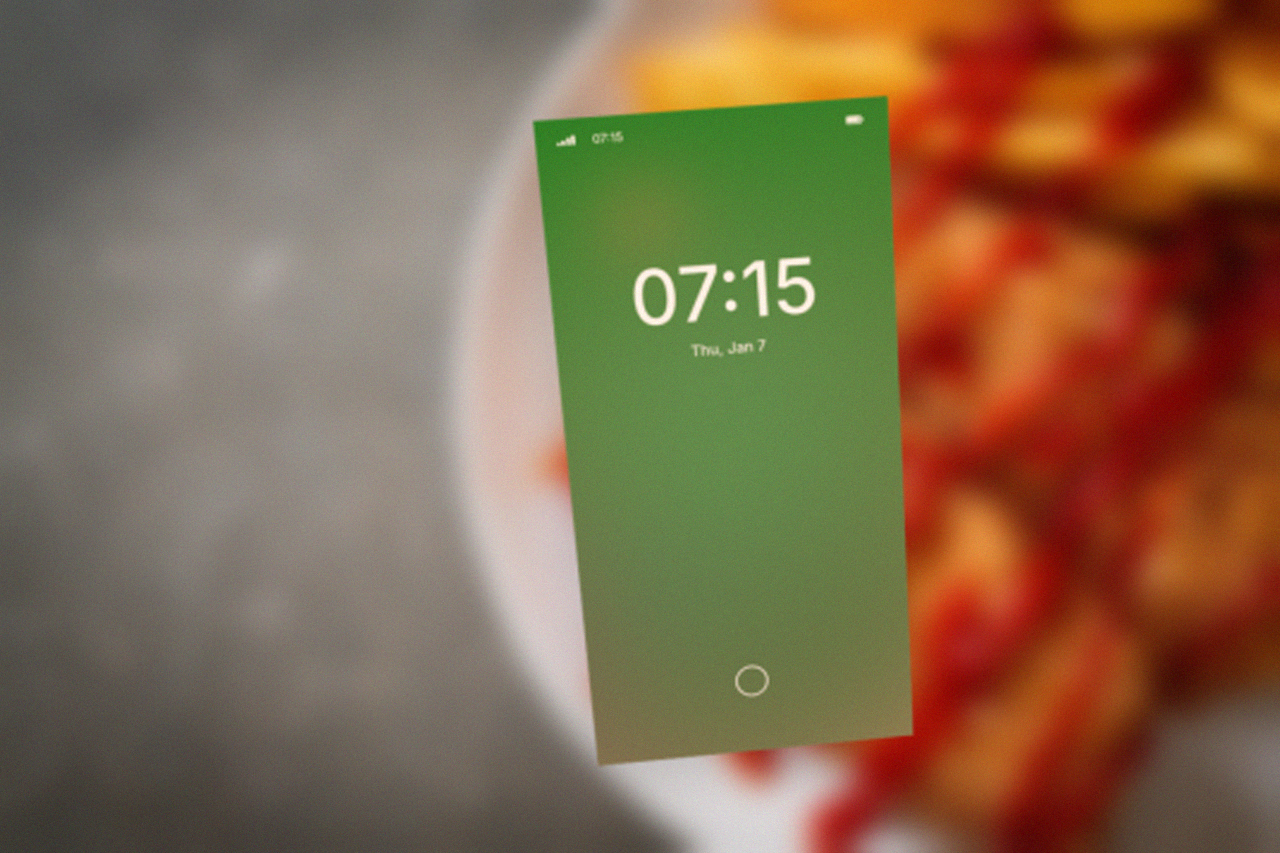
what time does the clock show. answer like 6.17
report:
7.15
